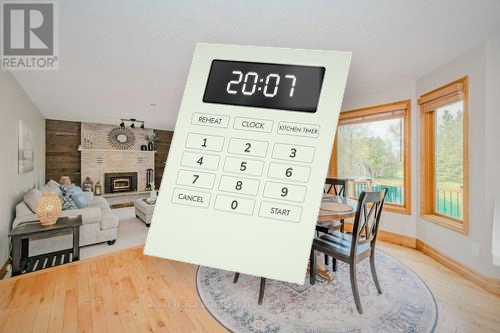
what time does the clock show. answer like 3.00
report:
20.07
